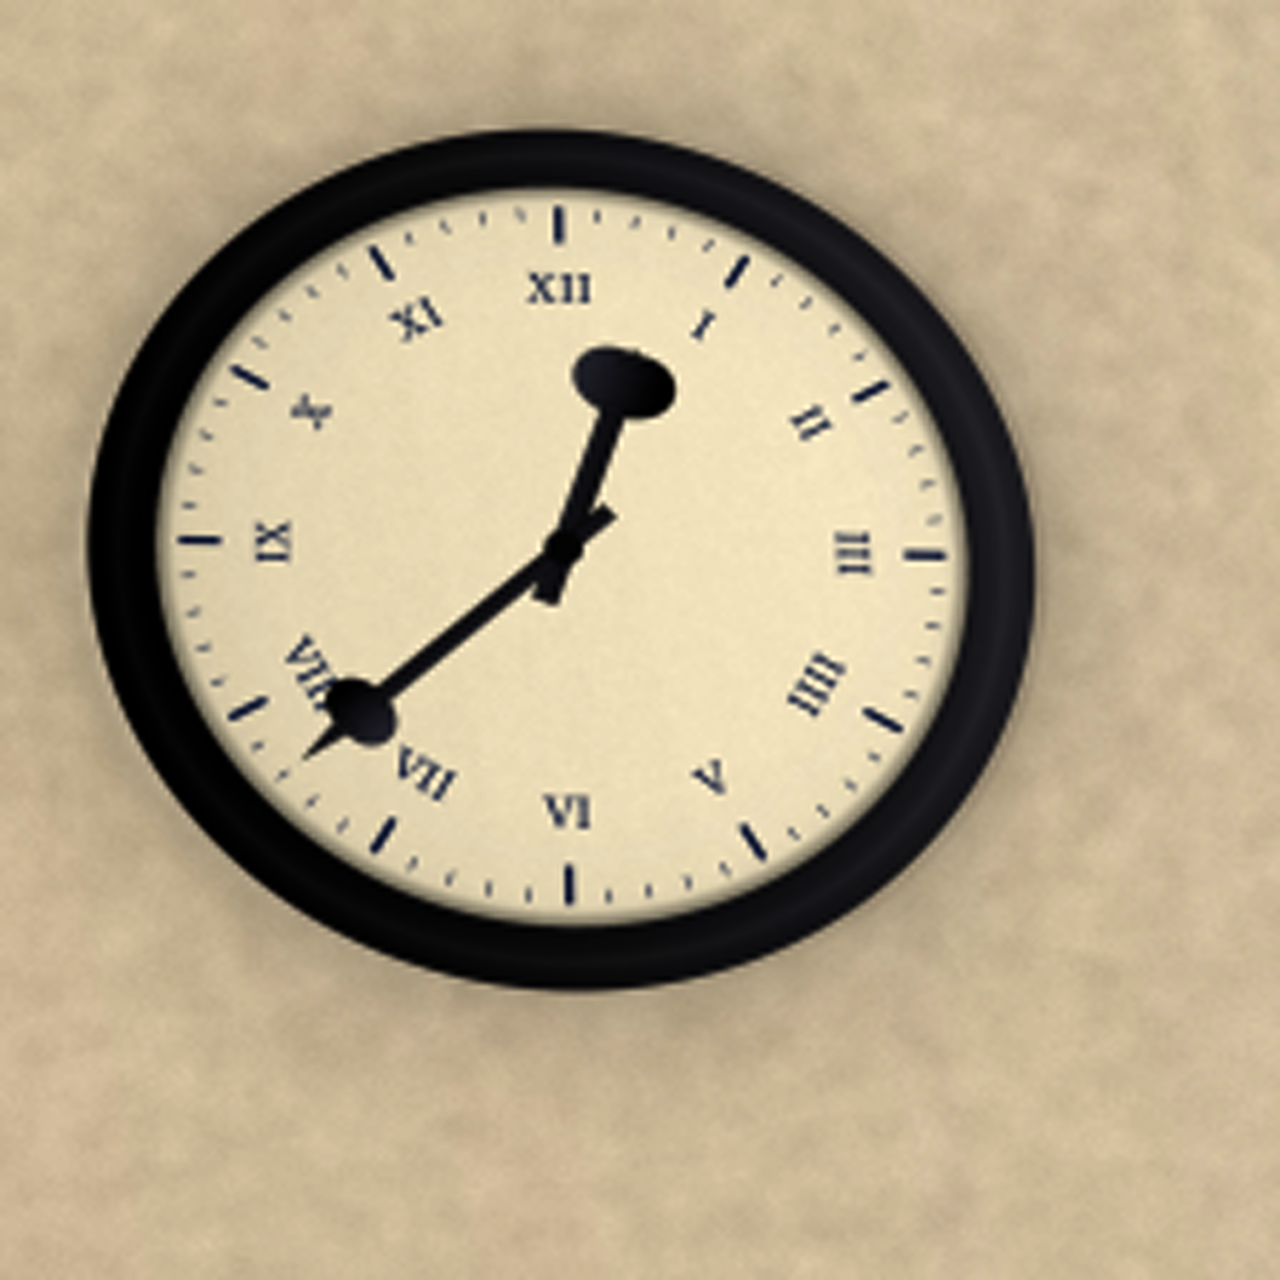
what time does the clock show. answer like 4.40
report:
12.38
